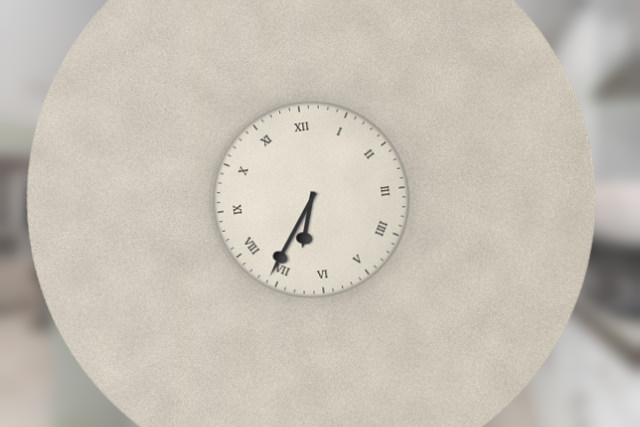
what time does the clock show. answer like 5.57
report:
6.36
